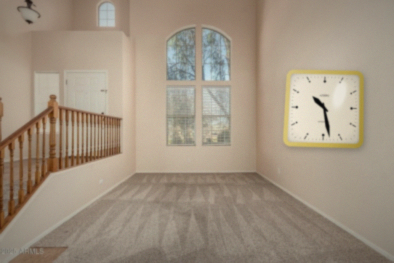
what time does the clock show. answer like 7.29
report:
10.28
